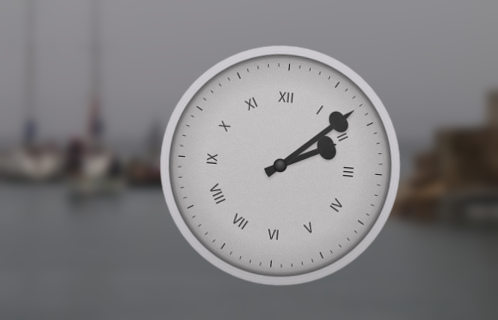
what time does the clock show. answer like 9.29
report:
2.08
